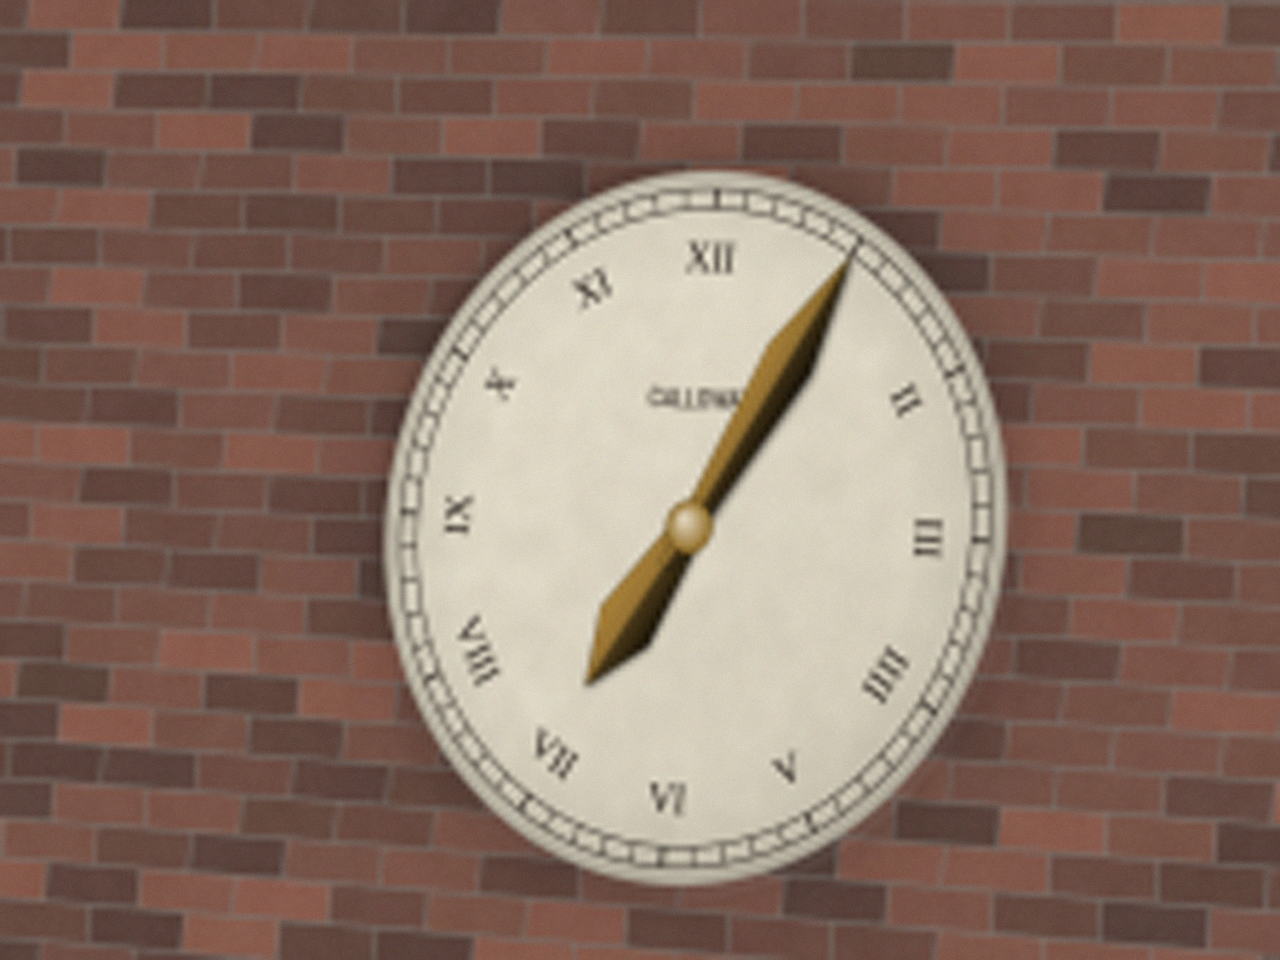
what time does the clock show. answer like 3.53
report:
7.05
